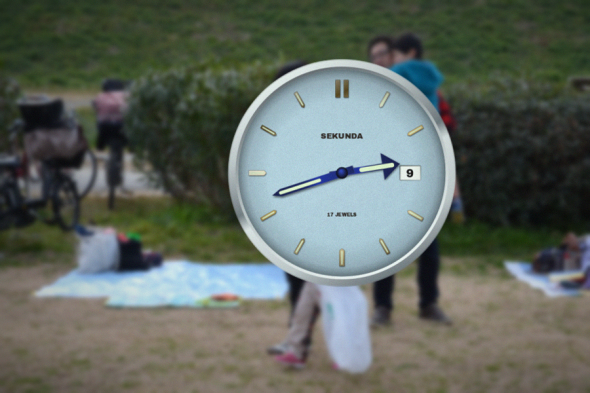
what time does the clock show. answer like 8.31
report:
2.42
